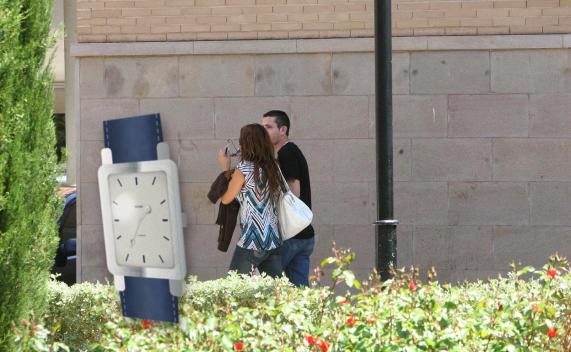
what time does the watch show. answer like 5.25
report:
1.35
